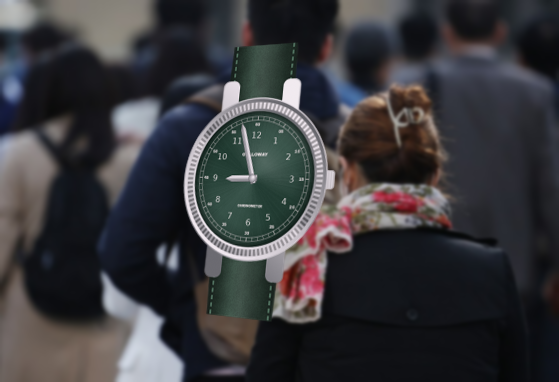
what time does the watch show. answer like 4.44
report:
8.57
